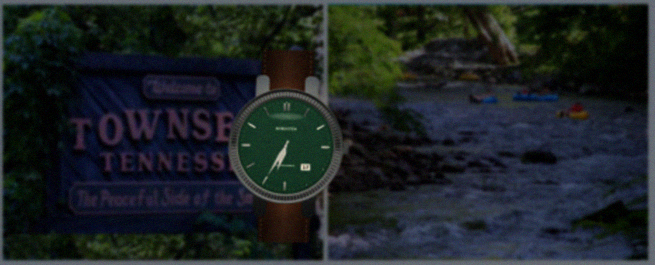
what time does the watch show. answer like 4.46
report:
6.35
